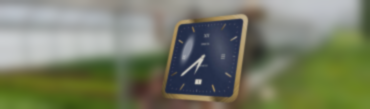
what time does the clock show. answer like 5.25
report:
6.38
